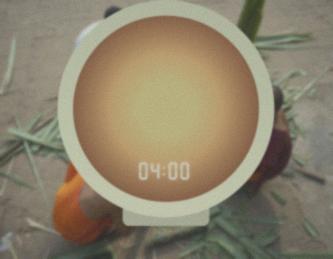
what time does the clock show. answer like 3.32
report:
4.00
